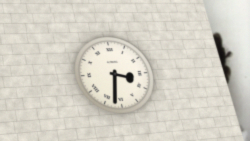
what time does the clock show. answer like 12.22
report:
3.32
